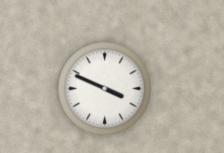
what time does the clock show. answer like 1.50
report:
3.49
